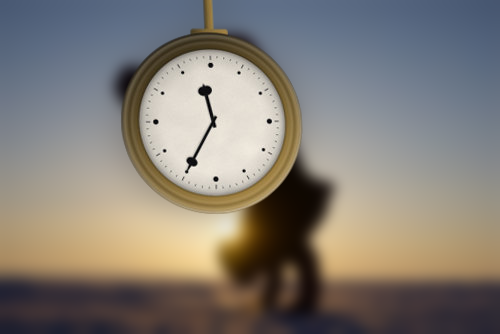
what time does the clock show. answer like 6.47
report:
11.35
